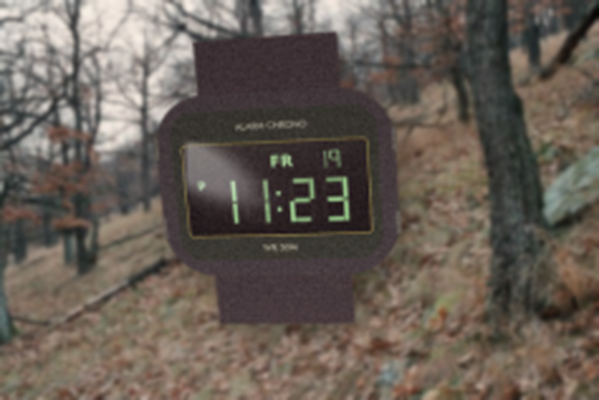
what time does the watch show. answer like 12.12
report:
11.23
